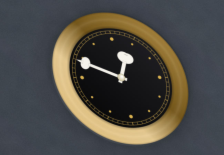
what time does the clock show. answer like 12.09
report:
12.49
